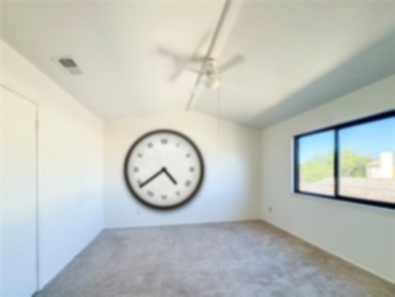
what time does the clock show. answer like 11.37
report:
4.39
